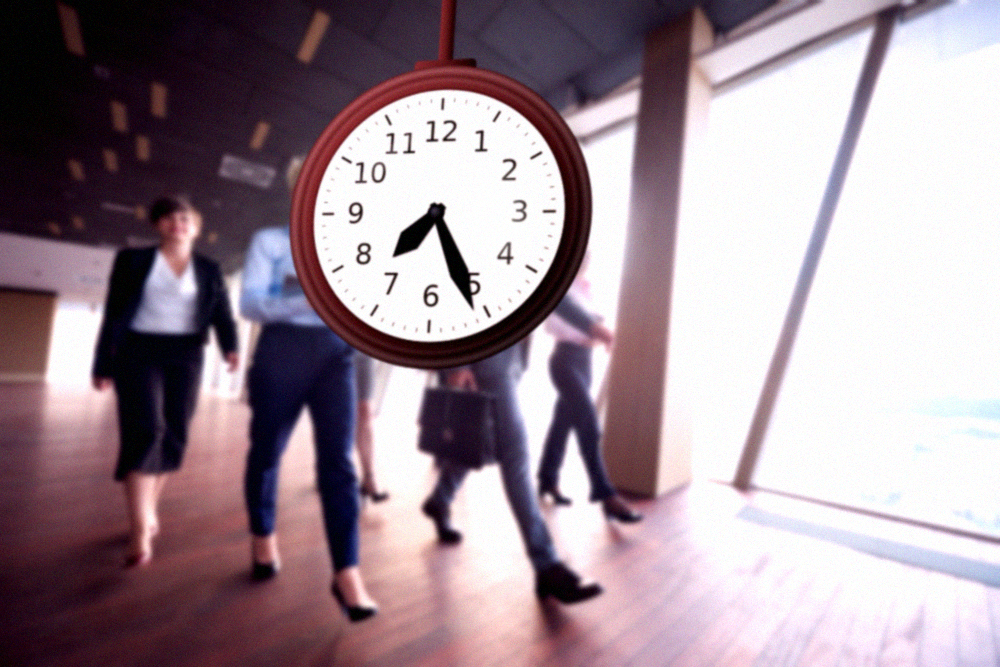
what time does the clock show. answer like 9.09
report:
7.26
